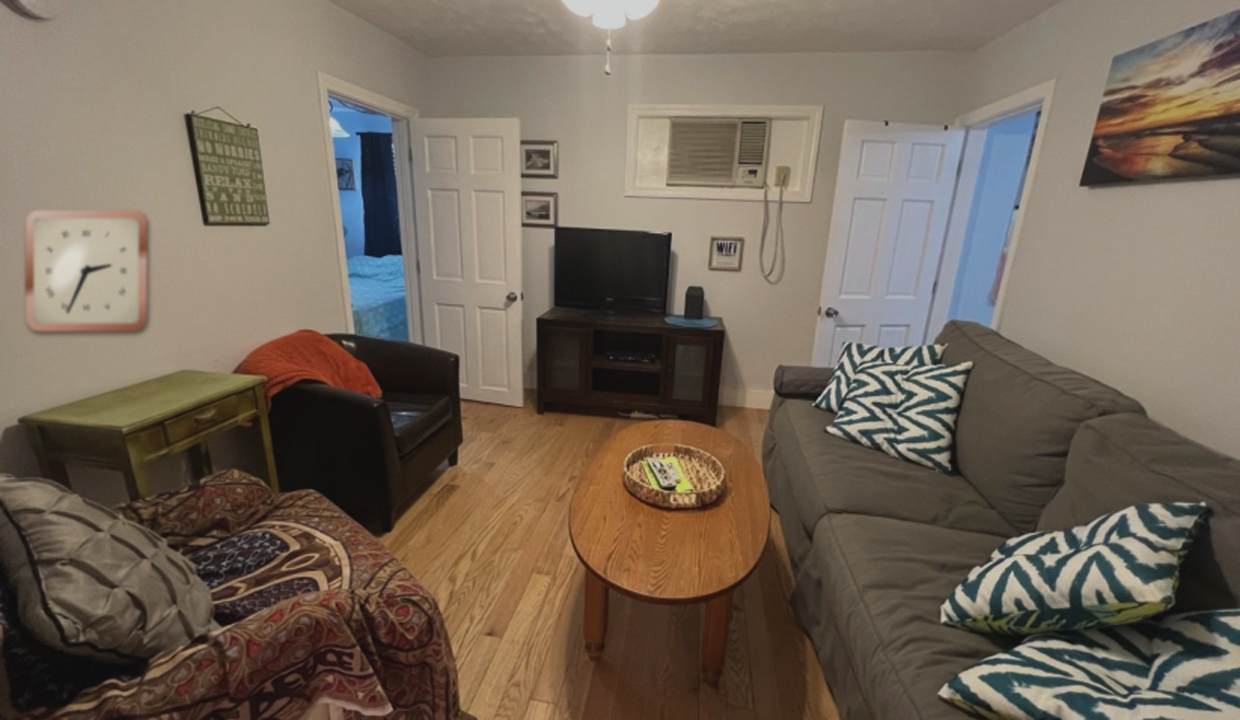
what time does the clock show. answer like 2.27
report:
2.34
